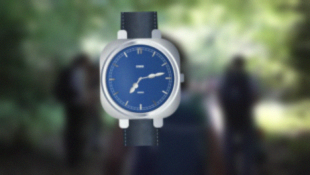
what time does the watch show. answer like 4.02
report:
7.13
